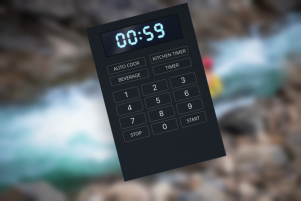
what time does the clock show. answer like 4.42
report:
0.59
